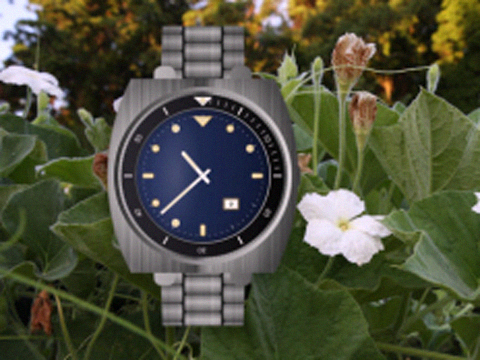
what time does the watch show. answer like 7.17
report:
10.38
